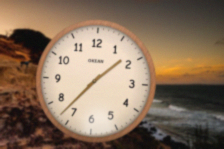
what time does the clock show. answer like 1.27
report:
1.37
